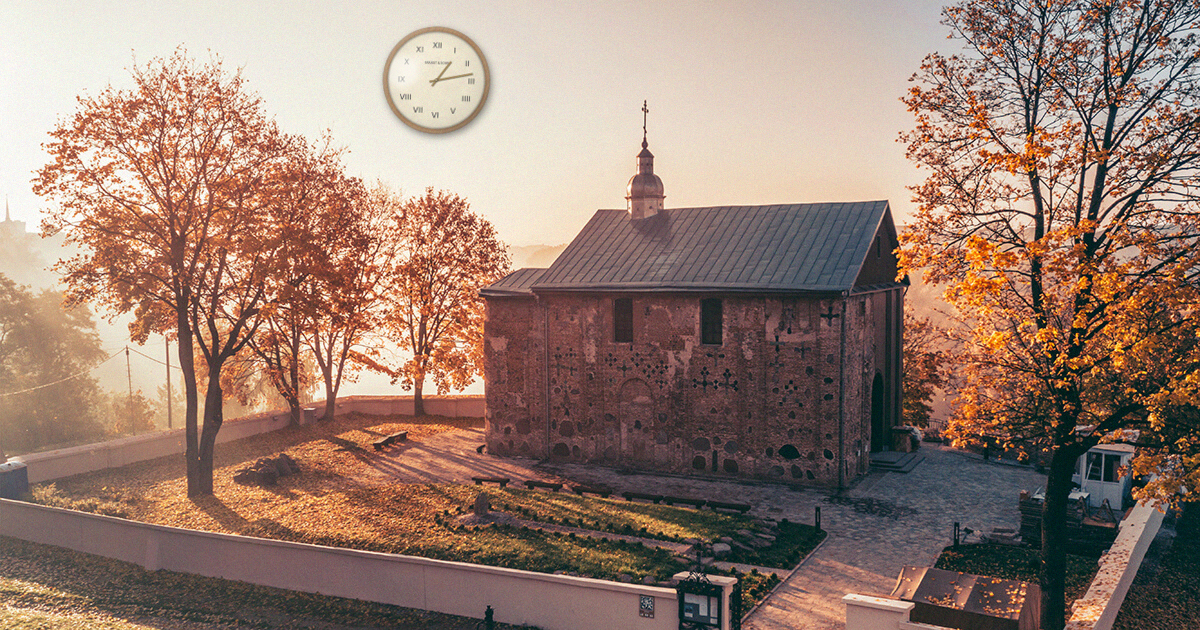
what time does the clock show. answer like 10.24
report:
1.13
